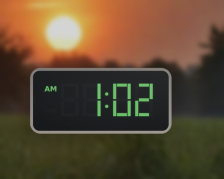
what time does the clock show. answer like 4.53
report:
1.02
